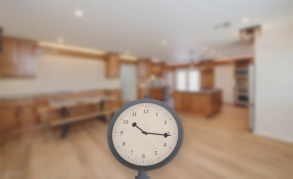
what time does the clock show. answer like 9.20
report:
10.16
